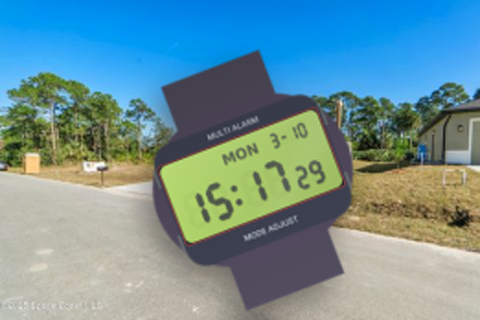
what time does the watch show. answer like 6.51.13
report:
15.17.29
